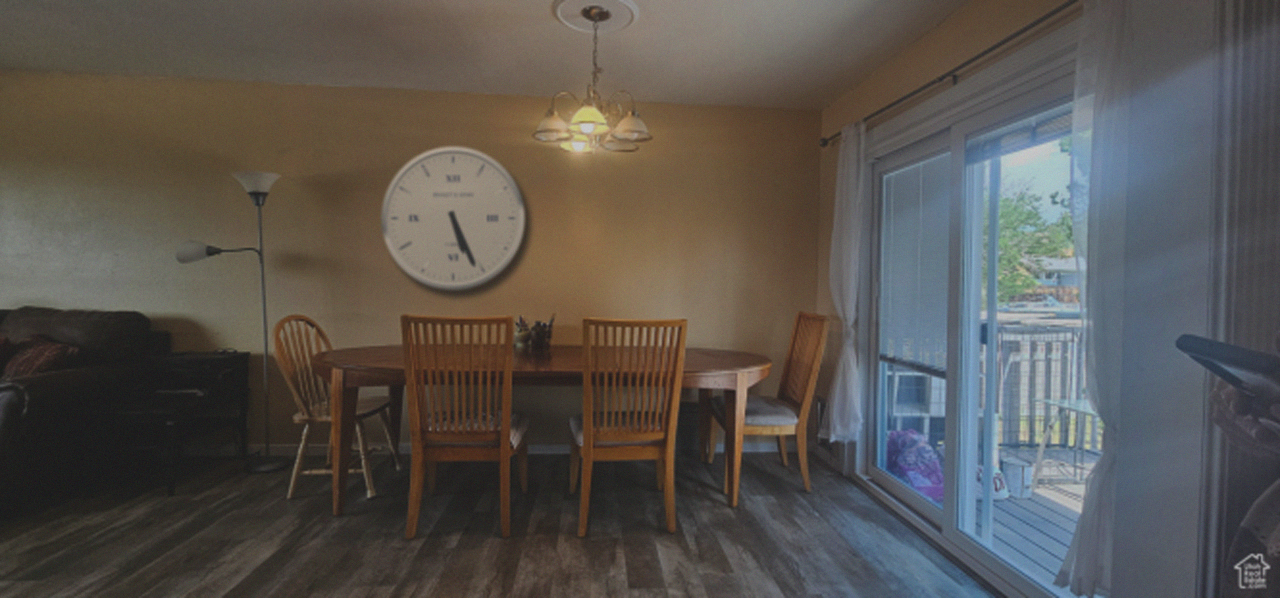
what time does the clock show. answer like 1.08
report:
5.26
